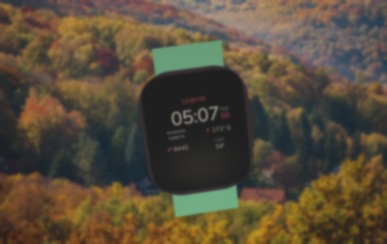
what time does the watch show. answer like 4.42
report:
5.07
